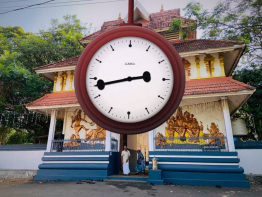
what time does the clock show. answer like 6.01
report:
2.43
